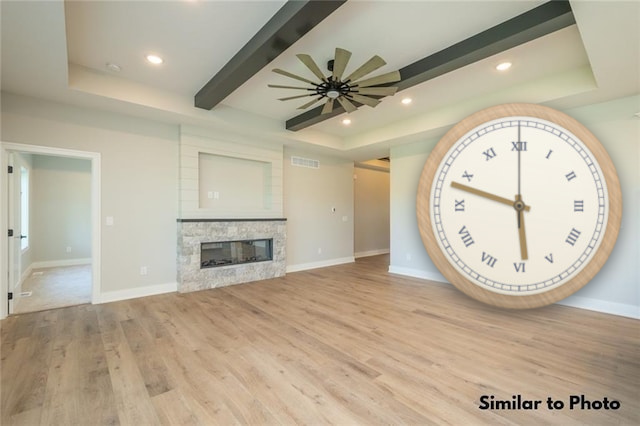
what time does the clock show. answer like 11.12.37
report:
5.48.00
